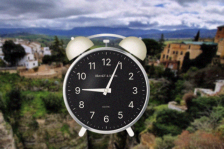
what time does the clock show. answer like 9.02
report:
9.04
